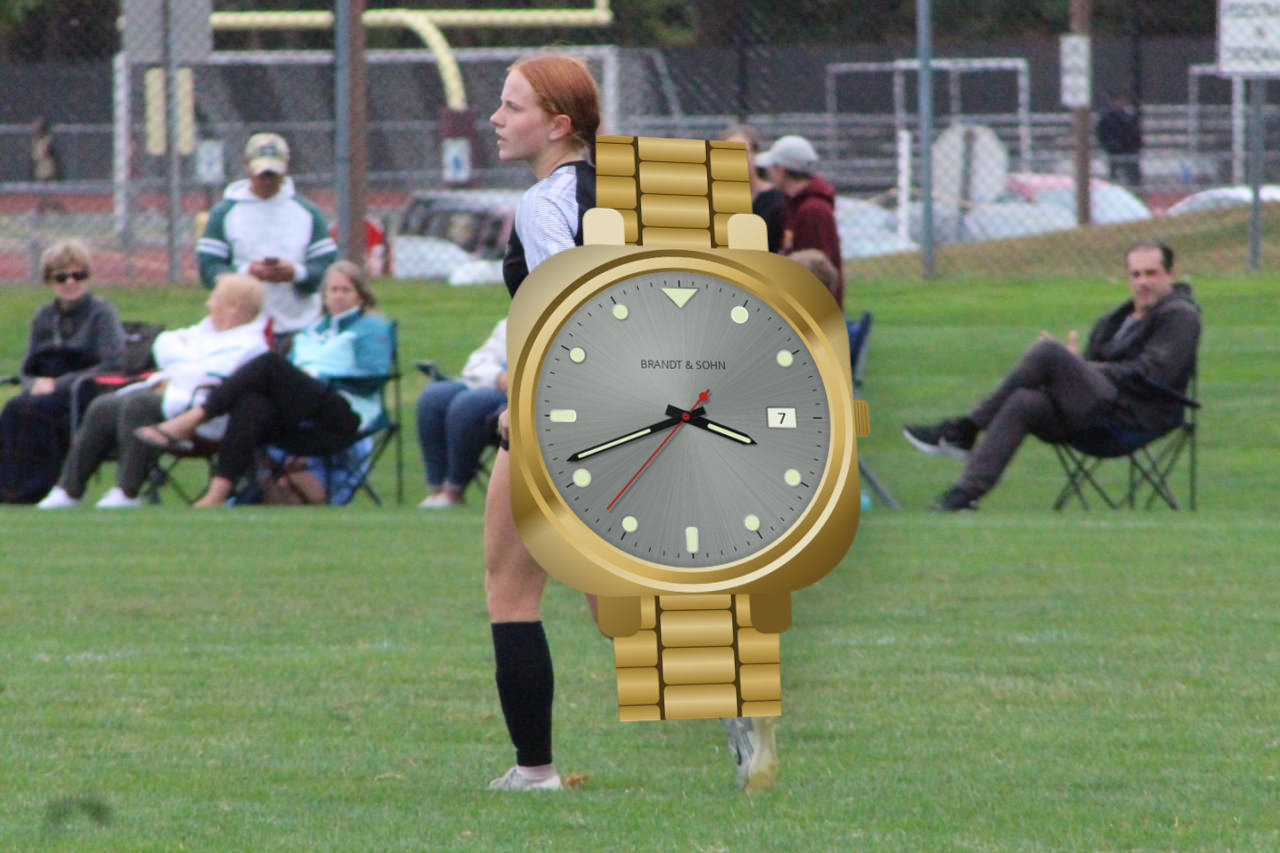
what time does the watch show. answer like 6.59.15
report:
3.41.37
